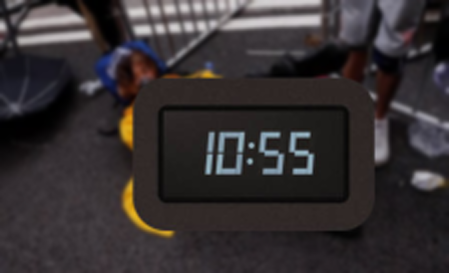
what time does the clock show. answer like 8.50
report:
10.55
